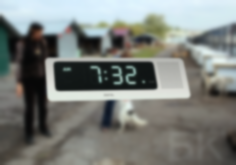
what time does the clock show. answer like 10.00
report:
7.32
